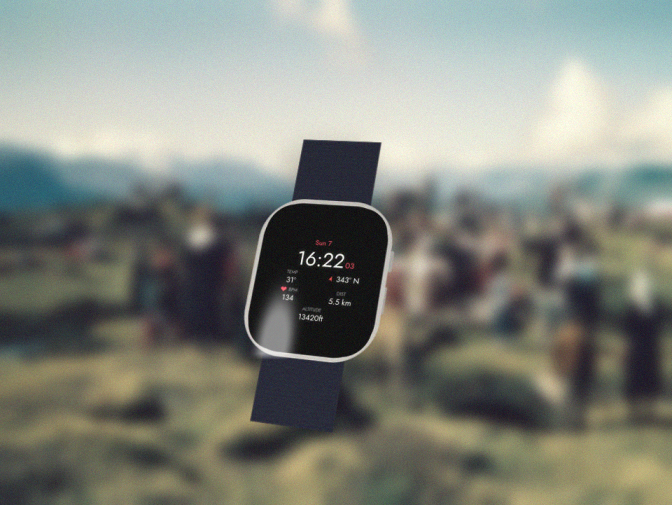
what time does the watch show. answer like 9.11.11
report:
16.22.03
